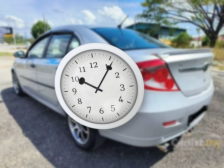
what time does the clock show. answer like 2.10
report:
10.06
